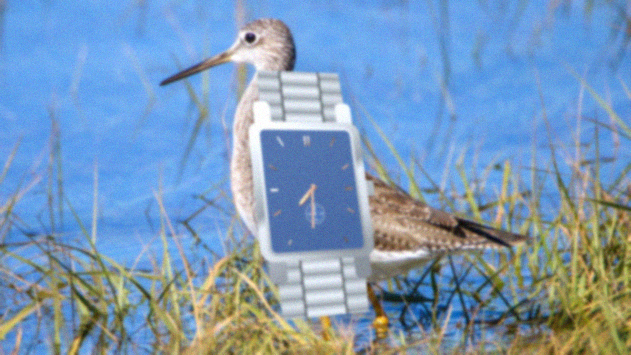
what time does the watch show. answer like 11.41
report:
7.31
